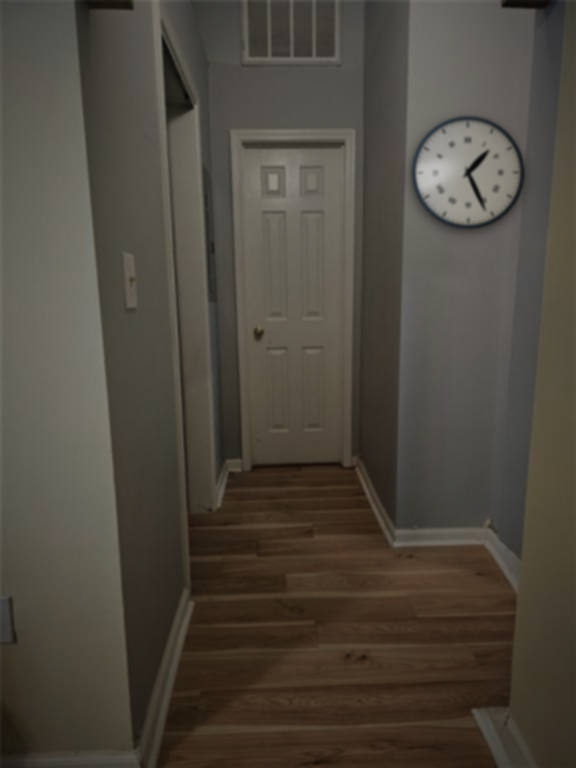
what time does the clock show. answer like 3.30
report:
1.26
